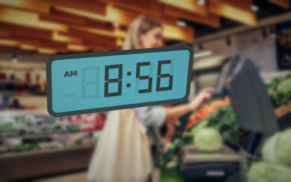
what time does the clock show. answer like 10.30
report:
8.56
